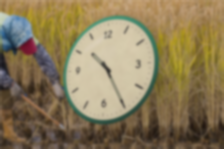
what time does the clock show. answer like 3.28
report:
10.25
